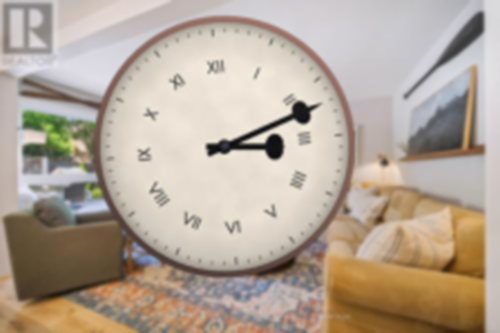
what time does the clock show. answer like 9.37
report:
3.12
